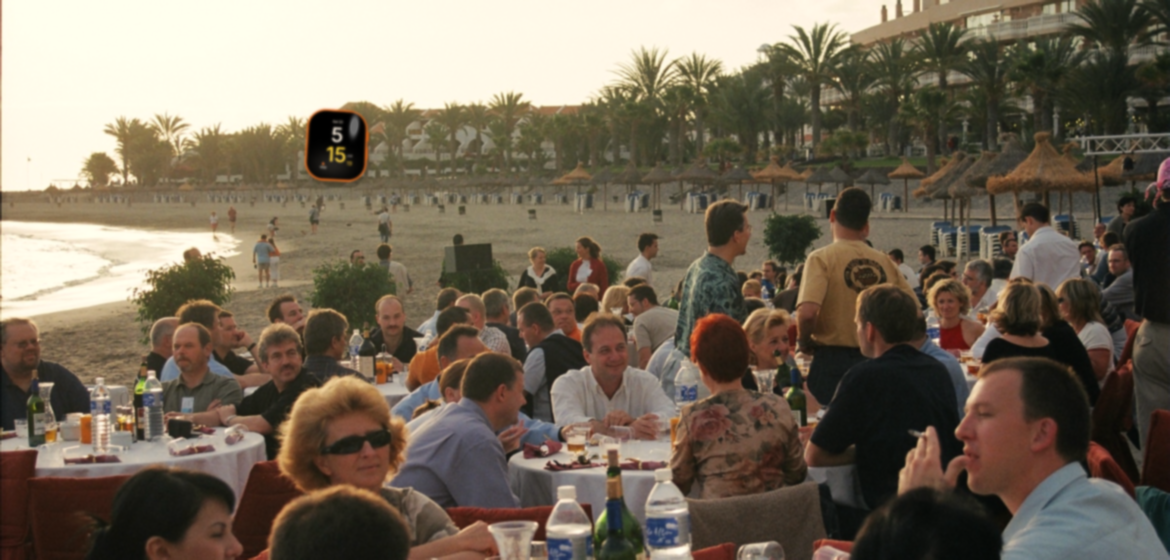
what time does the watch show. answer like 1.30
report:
5.15
